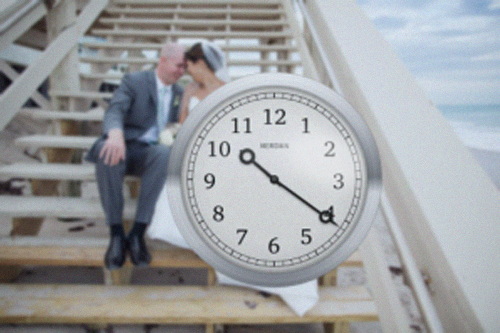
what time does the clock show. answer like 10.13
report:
10.21
